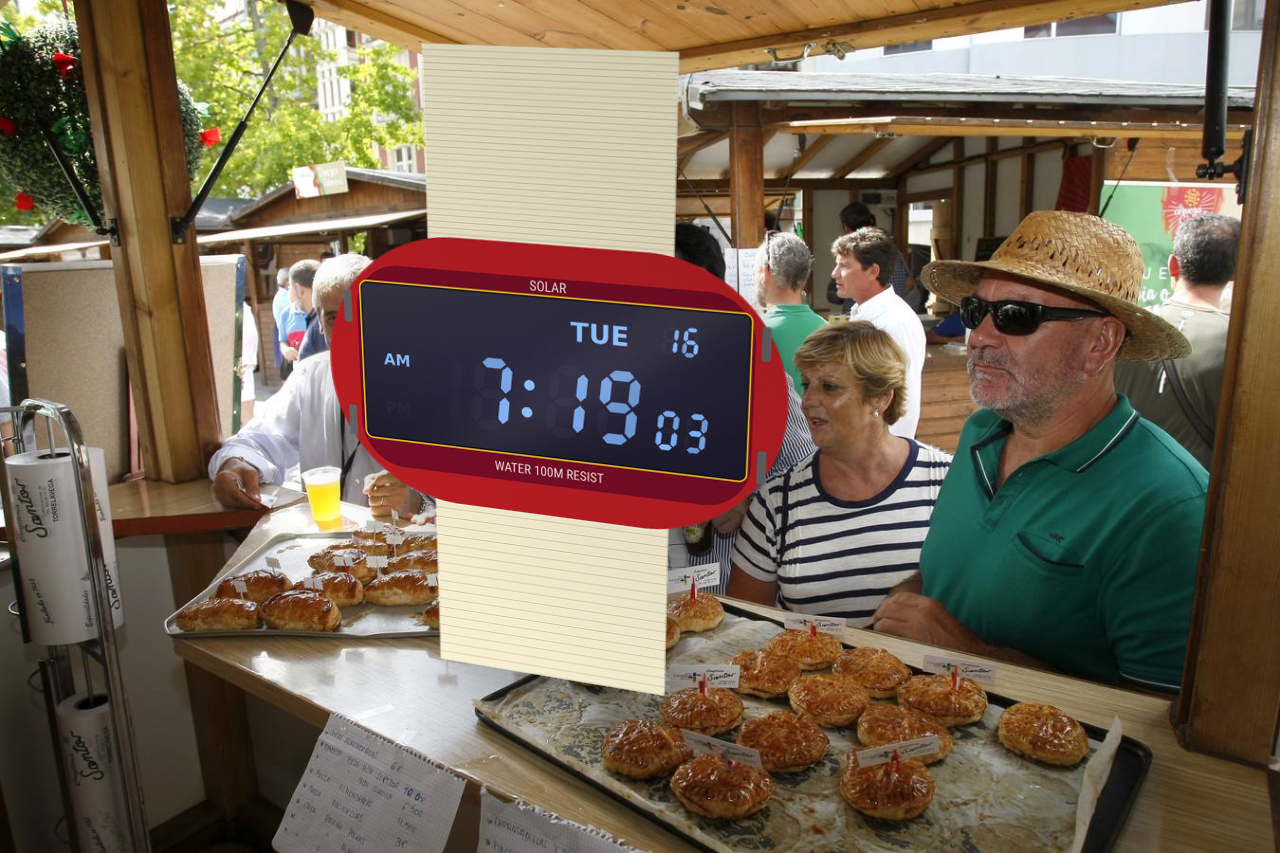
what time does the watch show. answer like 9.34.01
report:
7.19.03
